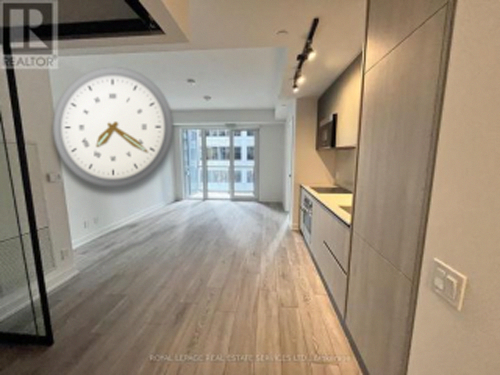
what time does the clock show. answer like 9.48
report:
7.21
